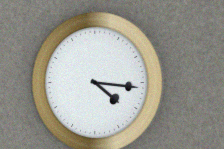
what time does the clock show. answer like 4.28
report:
4.16
